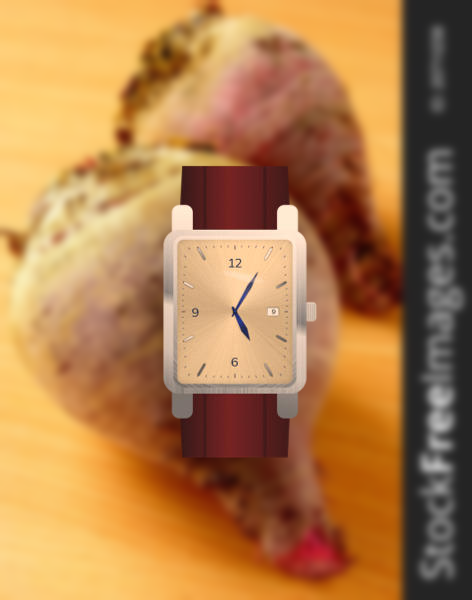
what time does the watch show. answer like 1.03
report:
5.05
